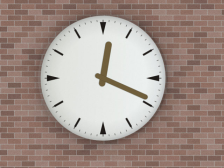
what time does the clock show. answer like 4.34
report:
12.19
